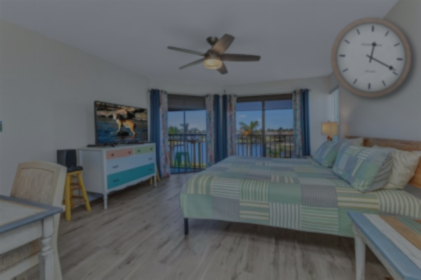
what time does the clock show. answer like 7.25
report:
12.19
